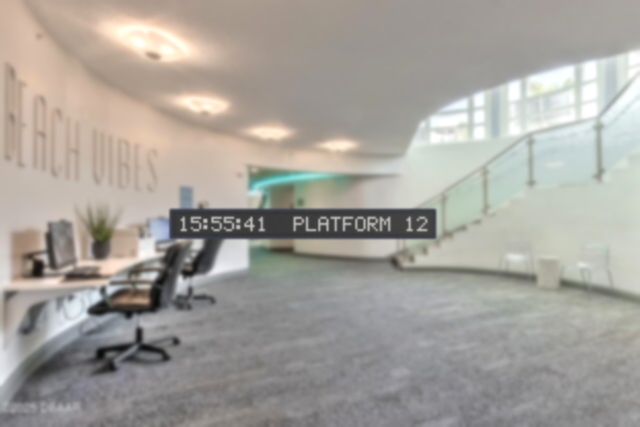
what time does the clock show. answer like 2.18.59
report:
15.55.41
